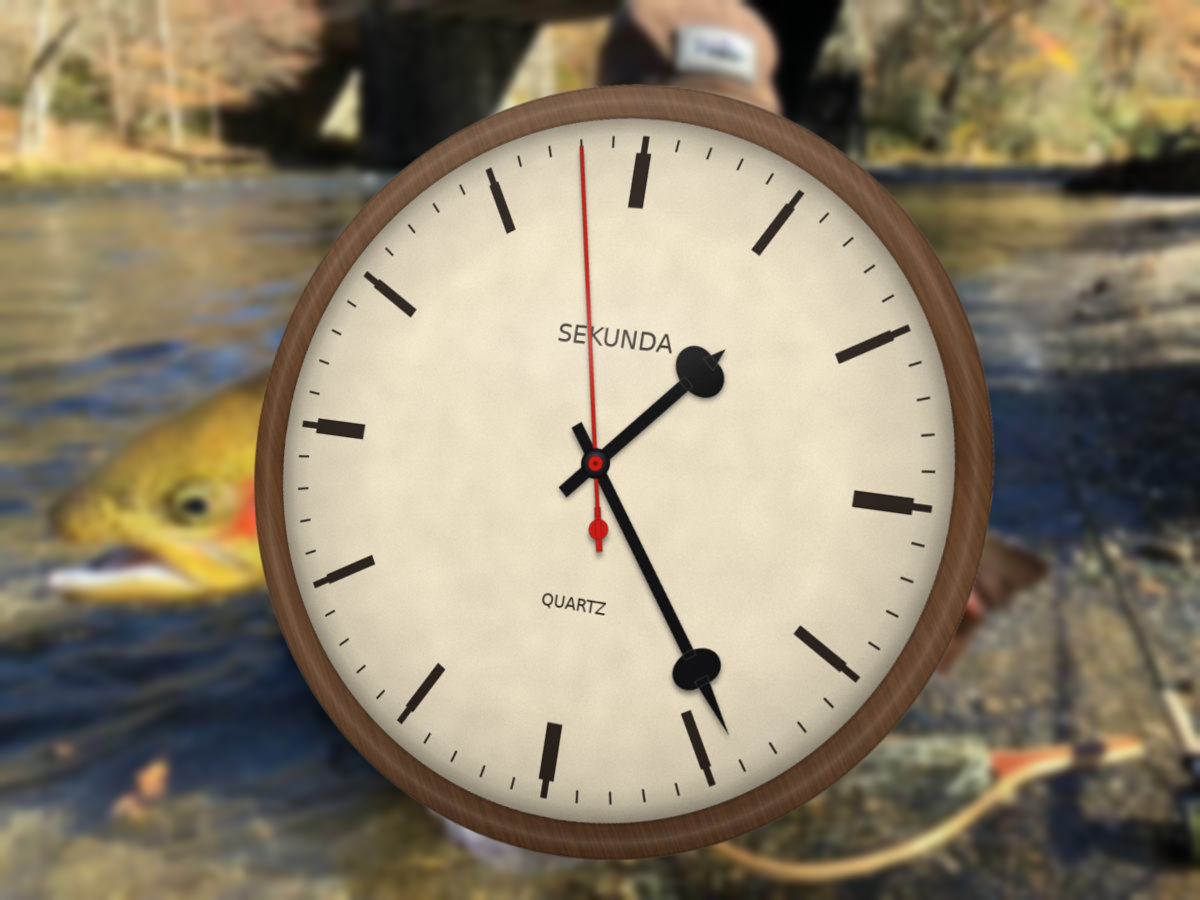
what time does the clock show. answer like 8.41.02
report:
1.23.58
